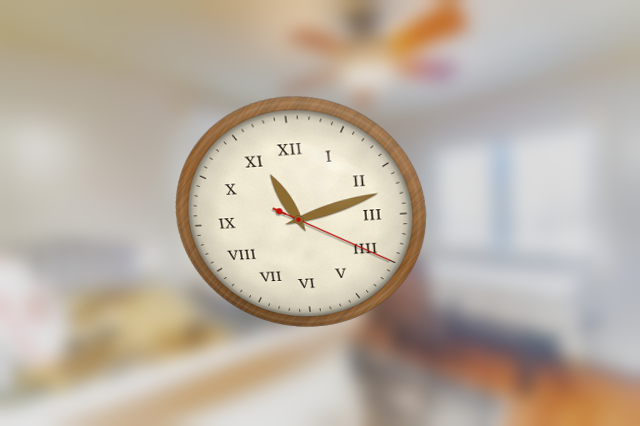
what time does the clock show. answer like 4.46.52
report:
11.12.20
